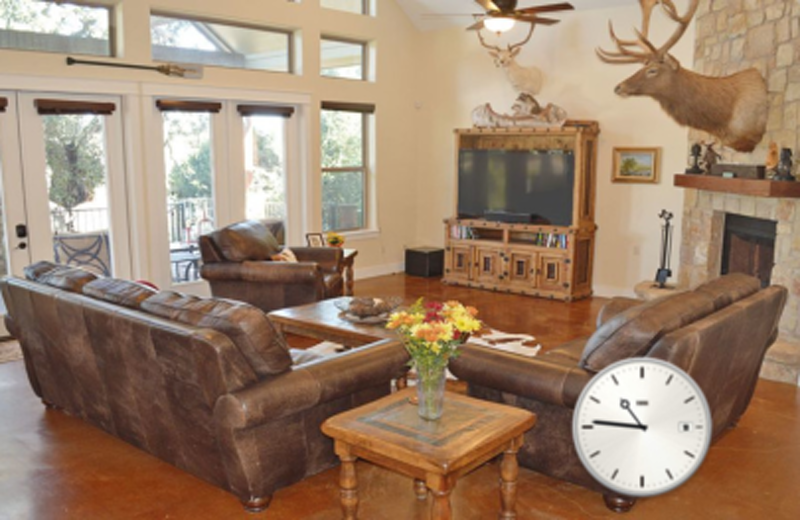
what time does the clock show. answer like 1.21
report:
10.46
